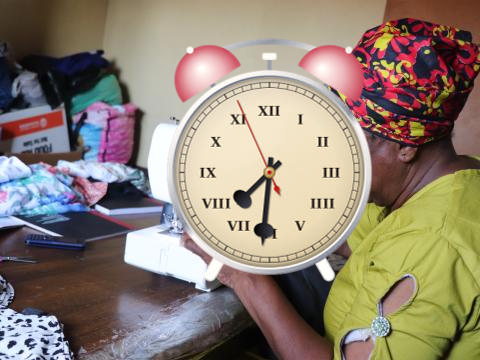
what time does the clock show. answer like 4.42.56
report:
7.30.56
